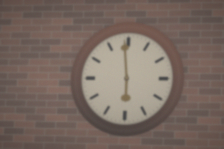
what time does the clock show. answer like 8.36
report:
5.59
